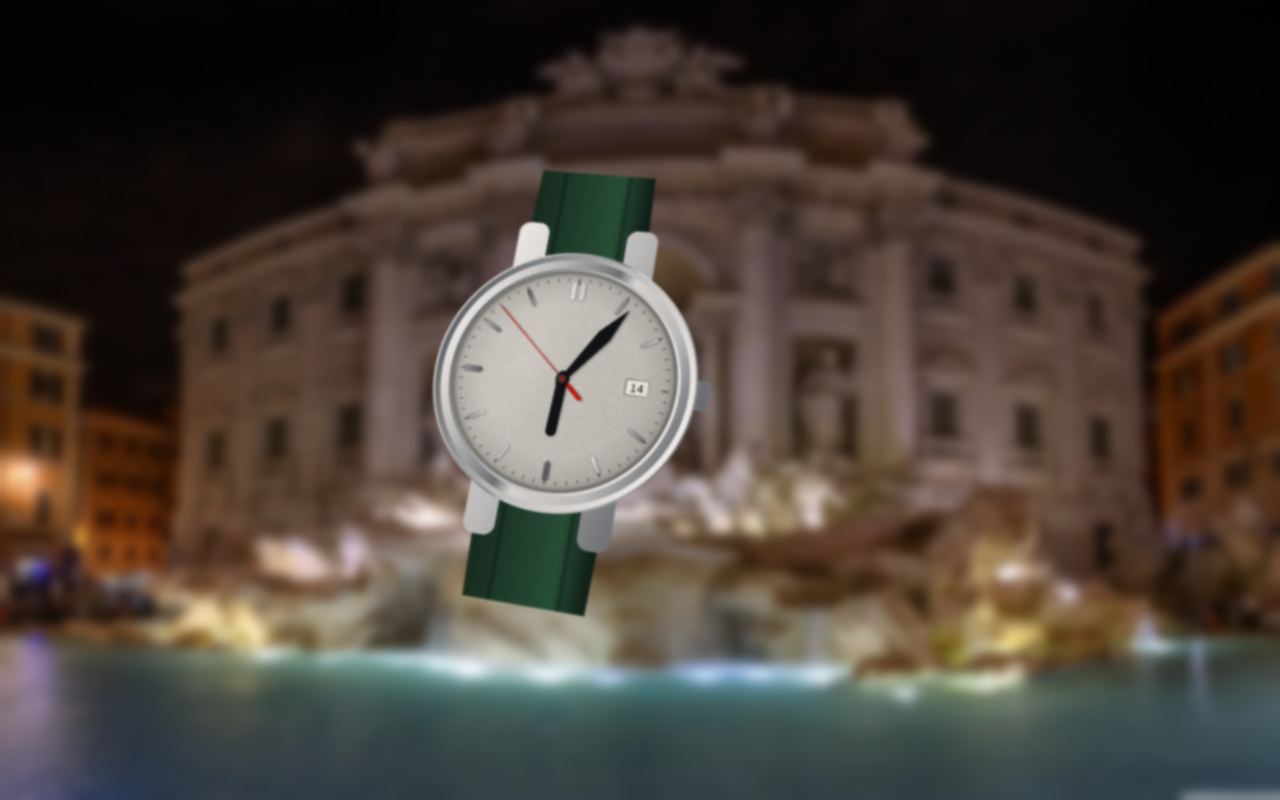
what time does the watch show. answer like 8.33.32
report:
6.05.52
